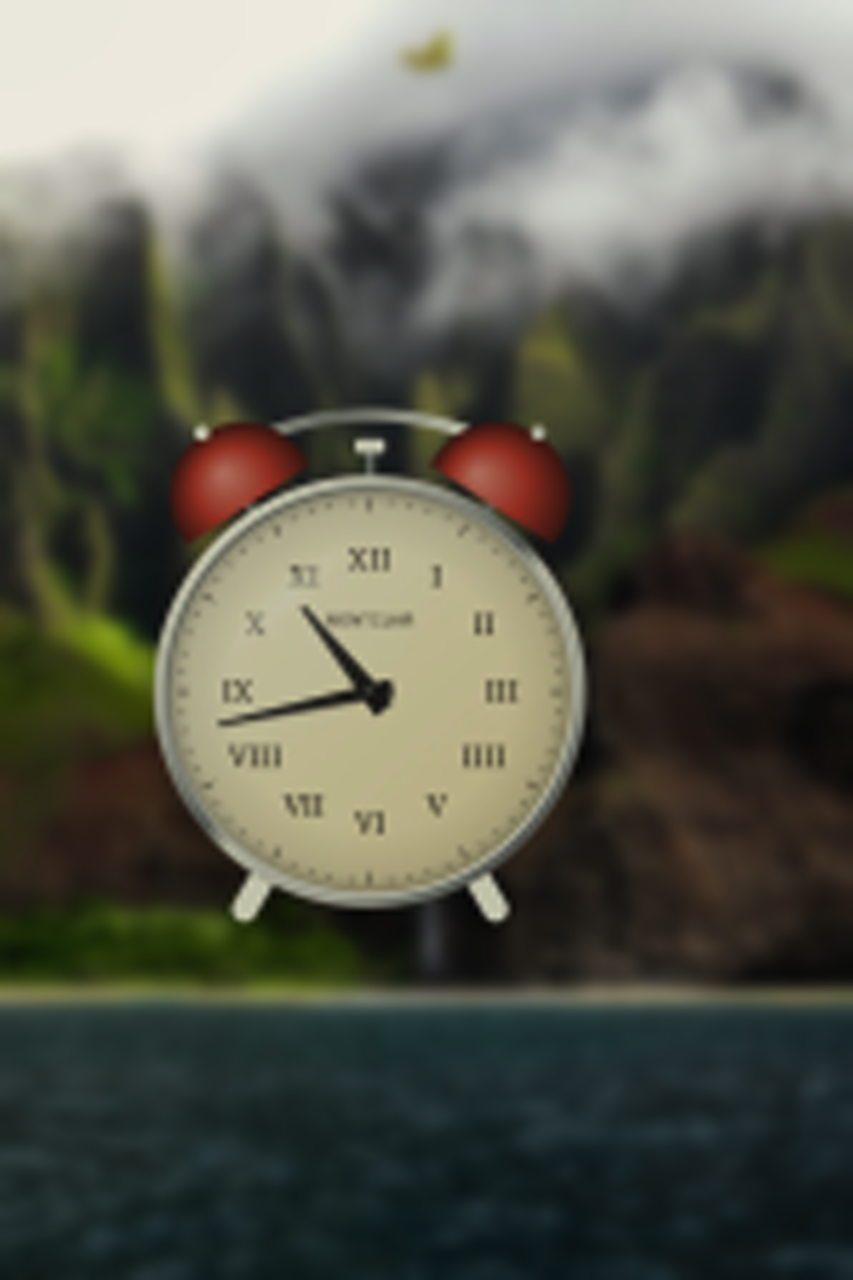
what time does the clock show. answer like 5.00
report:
10.43
